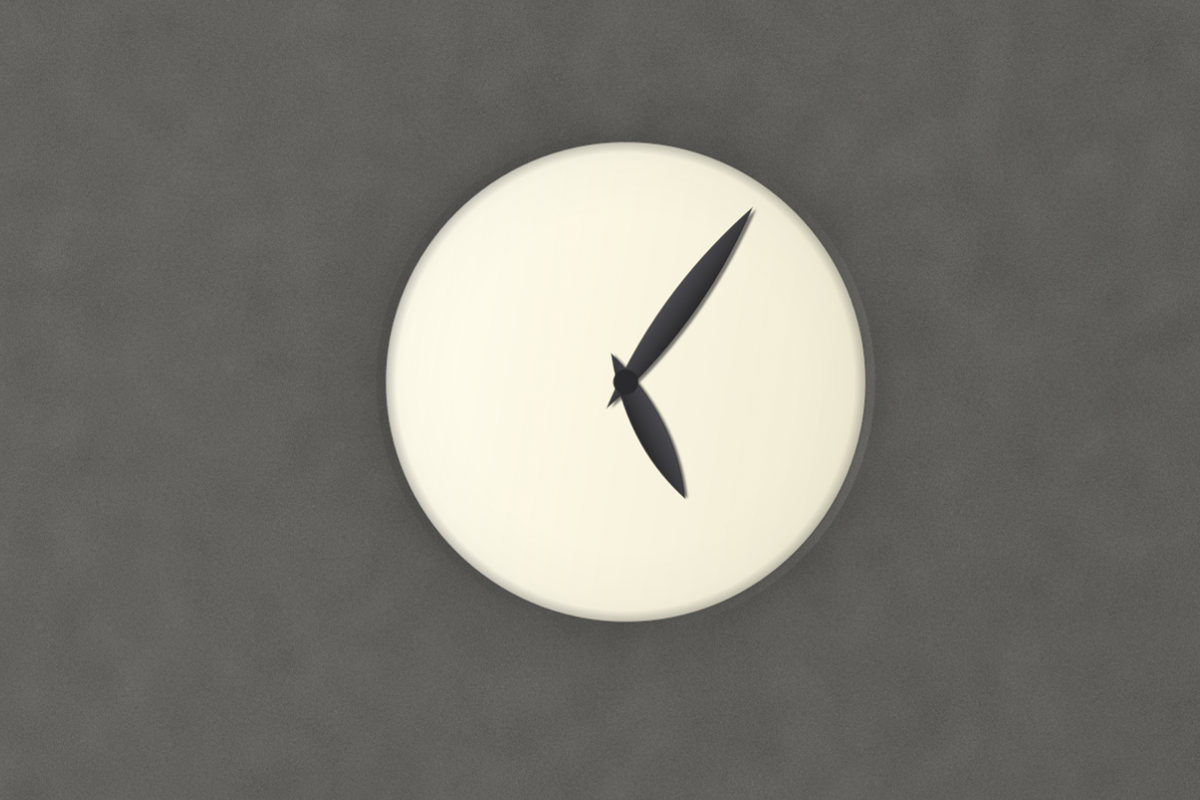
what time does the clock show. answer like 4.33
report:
5.06
